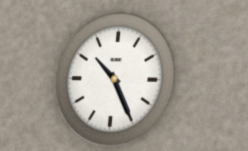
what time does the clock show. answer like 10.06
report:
10.25
